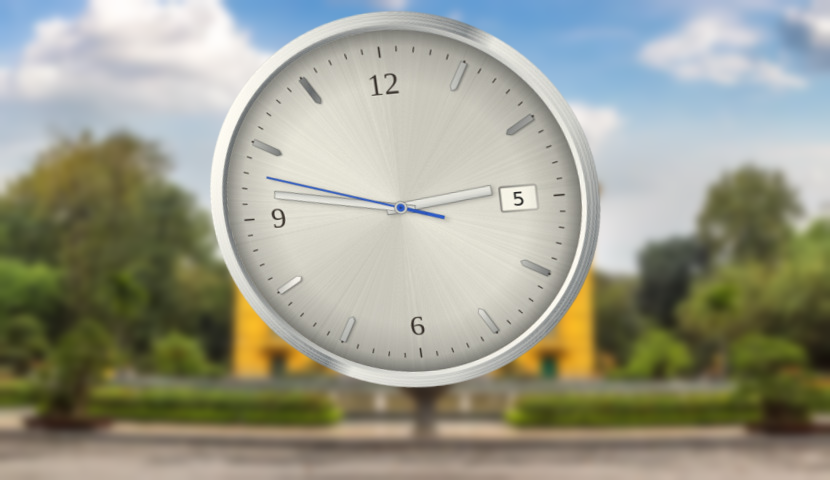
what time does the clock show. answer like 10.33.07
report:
2.46.48
